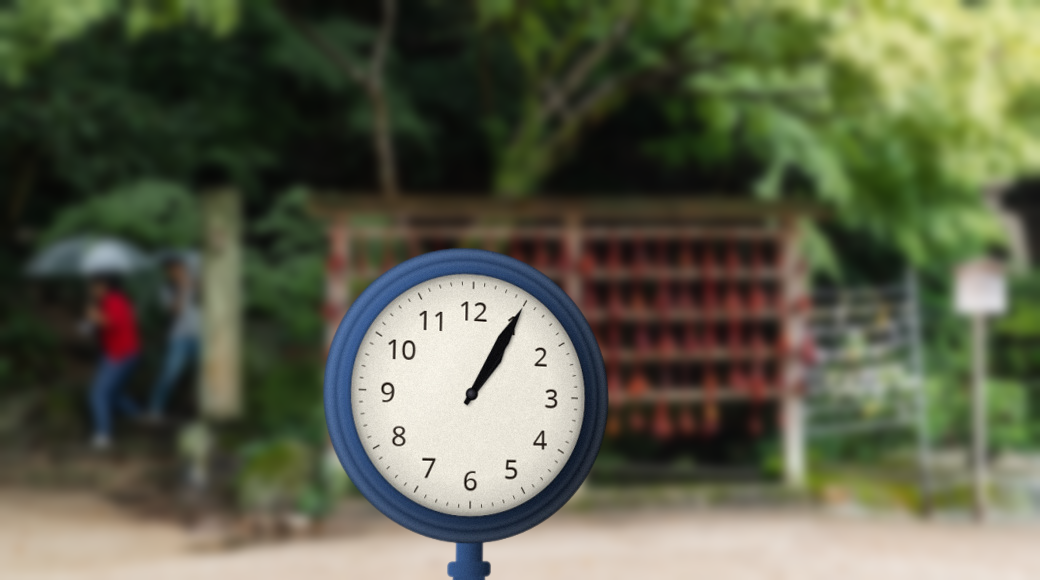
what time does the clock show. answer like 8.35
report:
1.05
